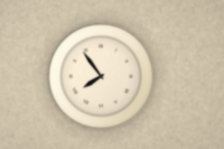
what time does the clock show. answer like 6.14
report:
7.54
